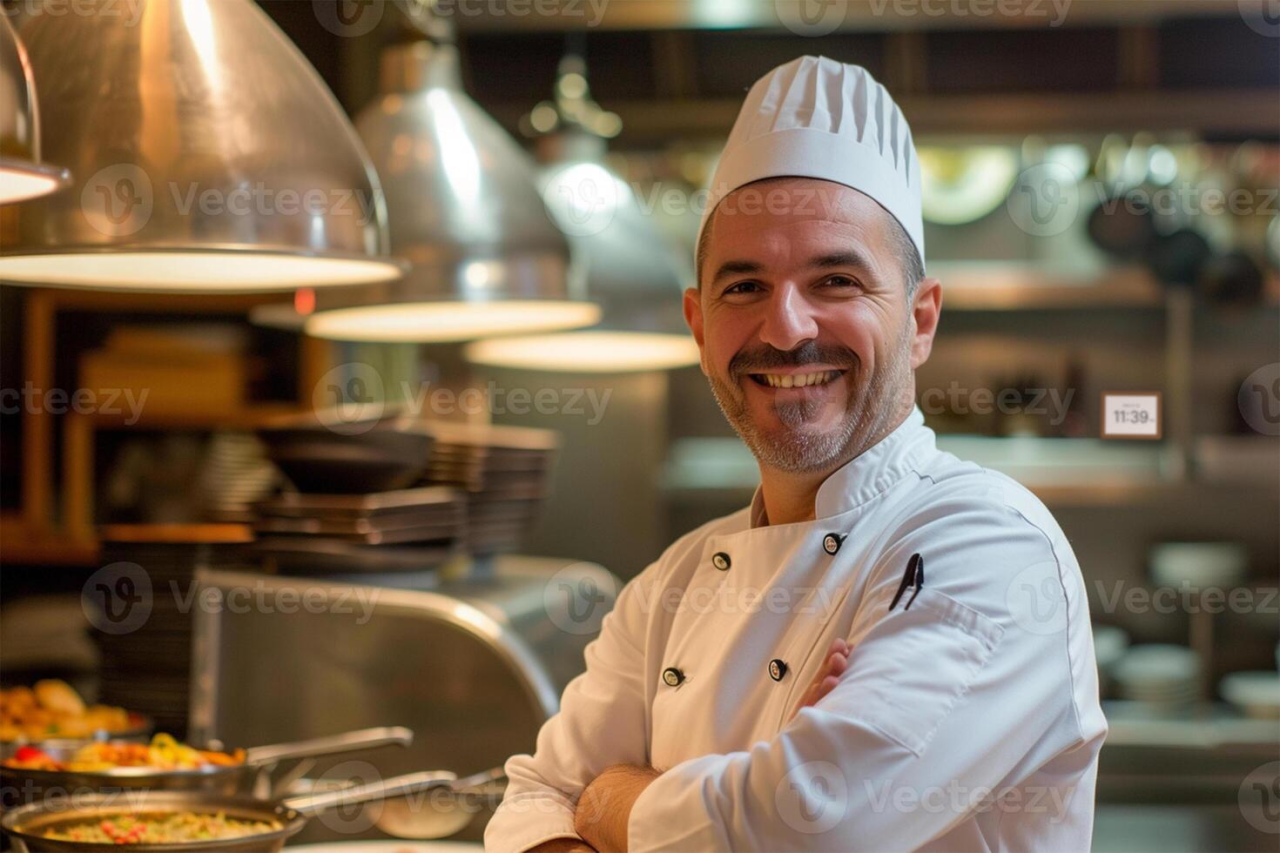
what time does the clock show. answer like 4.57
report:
11.39
